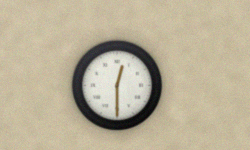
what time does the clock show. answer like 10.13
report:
12.30
